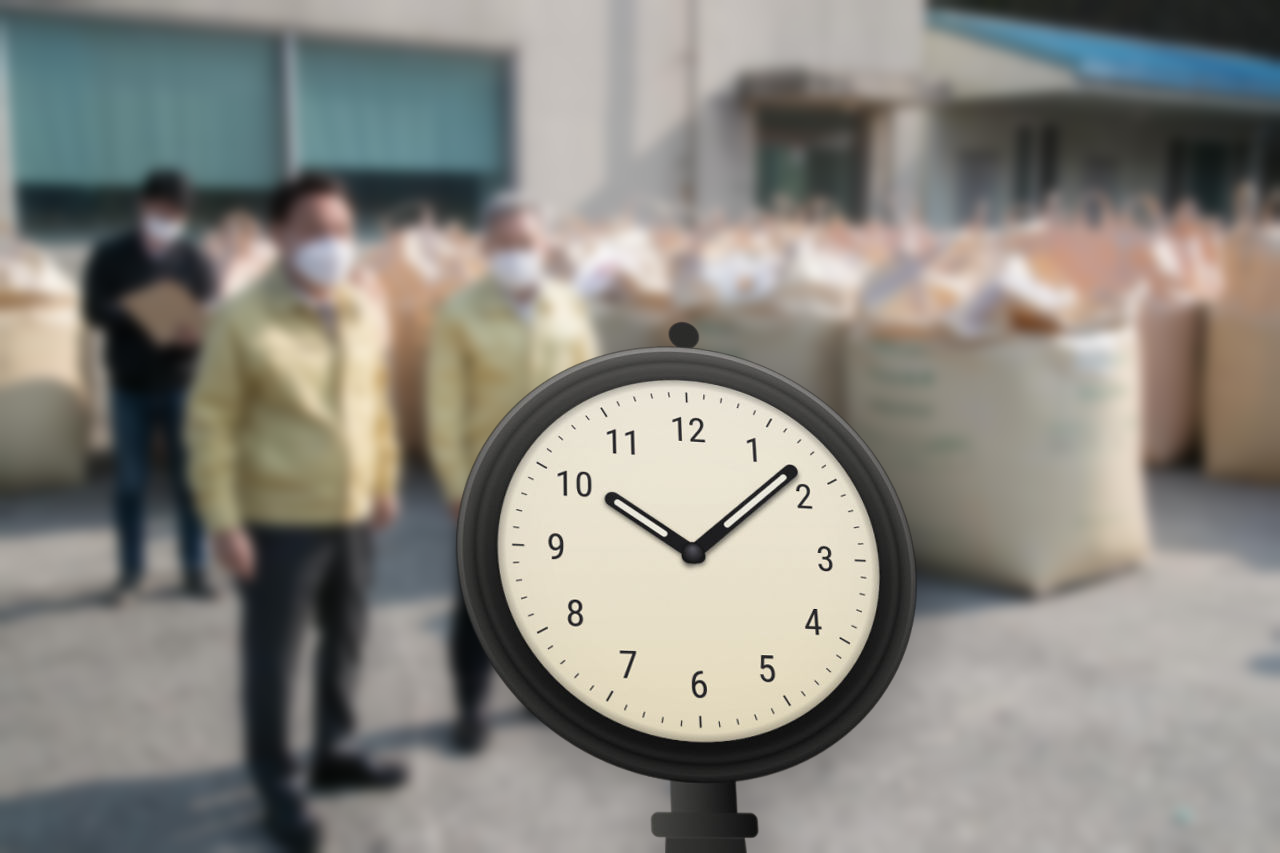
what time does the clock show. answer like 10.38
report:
10.08
